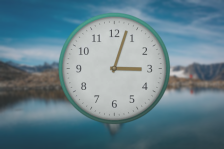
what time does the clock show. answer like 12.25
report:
3.03
